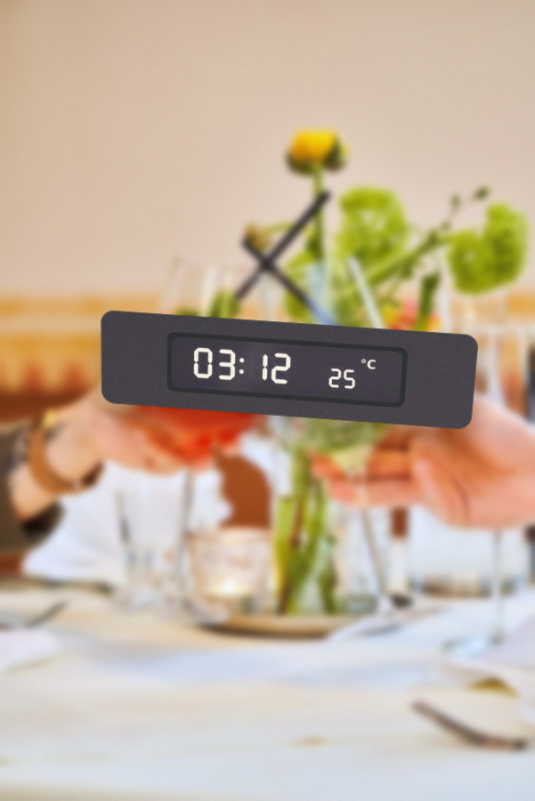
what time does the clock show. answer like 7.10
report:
3.12
